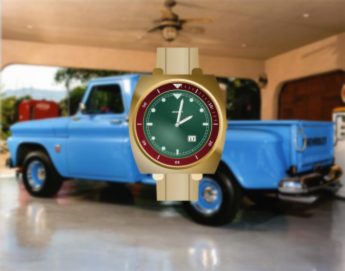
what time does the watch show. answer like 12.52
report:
2.02
